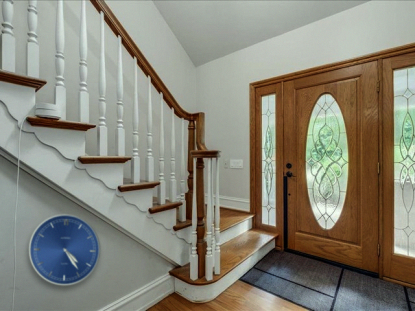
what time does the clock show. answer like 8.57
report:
4.24
